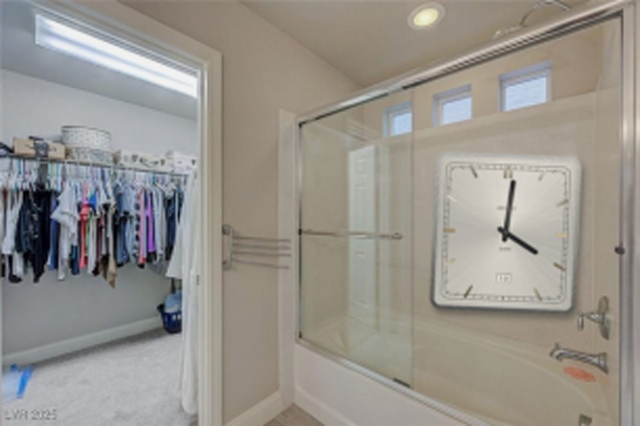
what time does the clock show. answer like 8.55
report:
4.01
